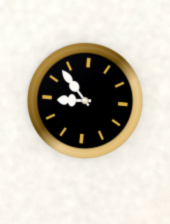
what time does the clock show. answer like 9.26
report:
8.53
